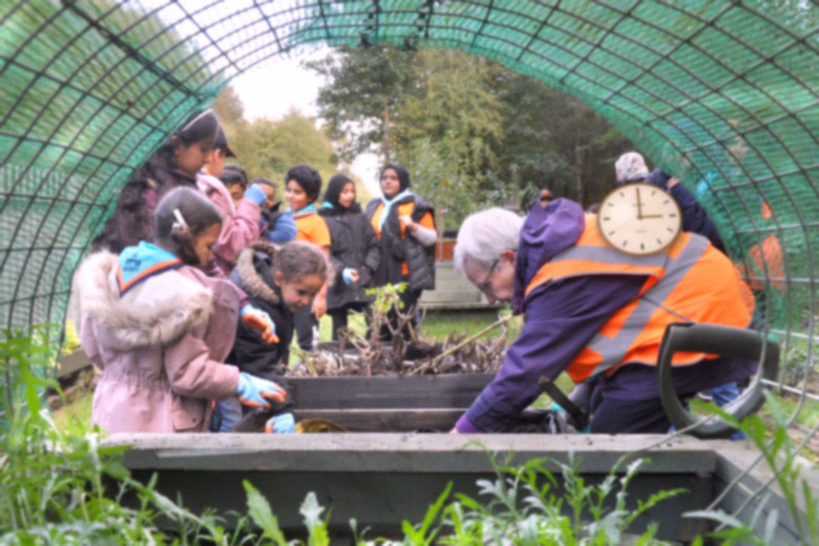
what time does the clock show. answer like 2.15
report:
3.00
